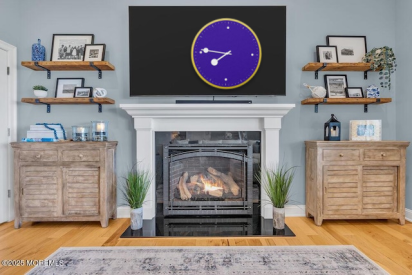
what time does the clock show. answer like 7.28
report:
7.46
